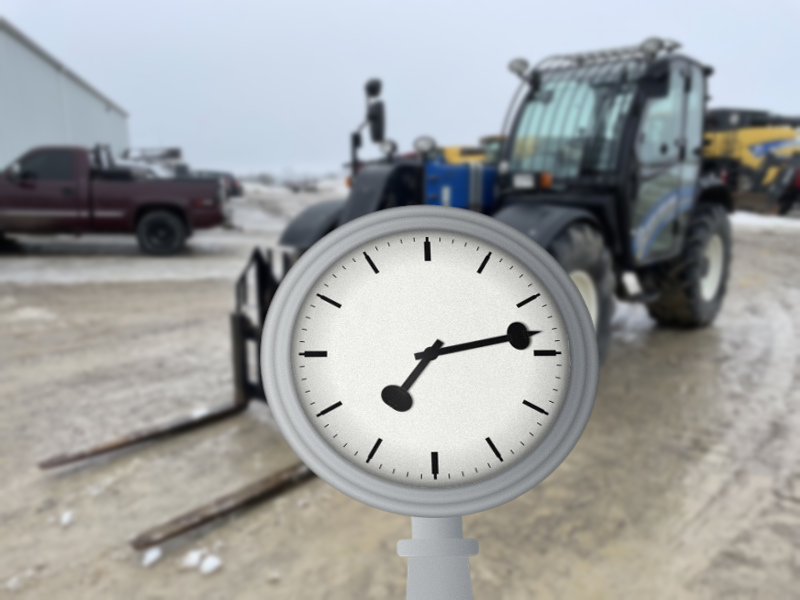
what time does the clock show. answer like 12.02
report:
7.13
